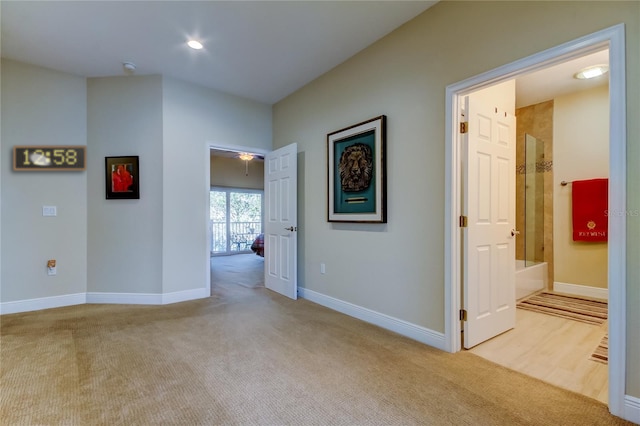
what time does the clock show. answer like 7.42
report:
12.58
